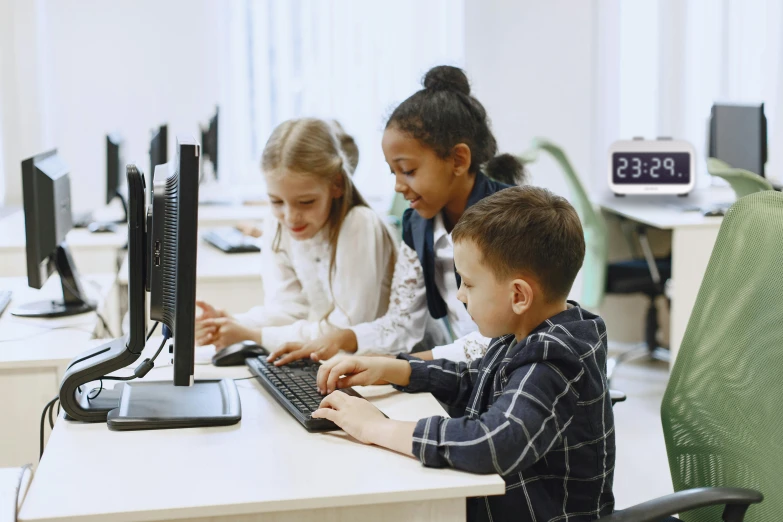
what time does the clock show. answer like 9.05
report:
23.29
